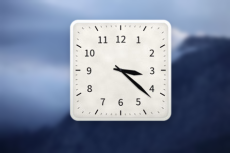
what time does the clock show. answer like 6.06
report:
3.22
